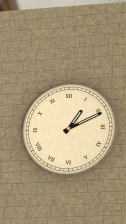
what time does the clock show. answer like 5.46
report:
1.11
